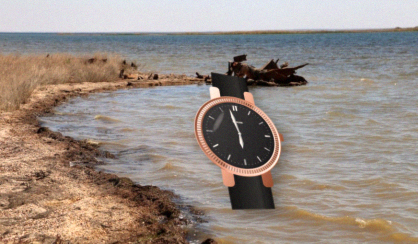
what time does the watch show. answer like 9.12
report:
5.58
